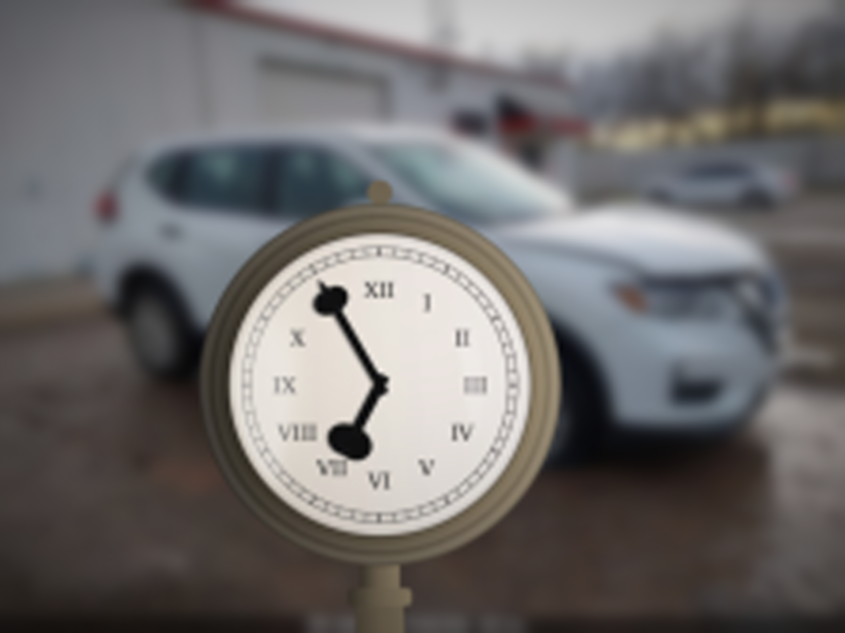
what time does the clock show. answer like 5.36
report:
6.55
